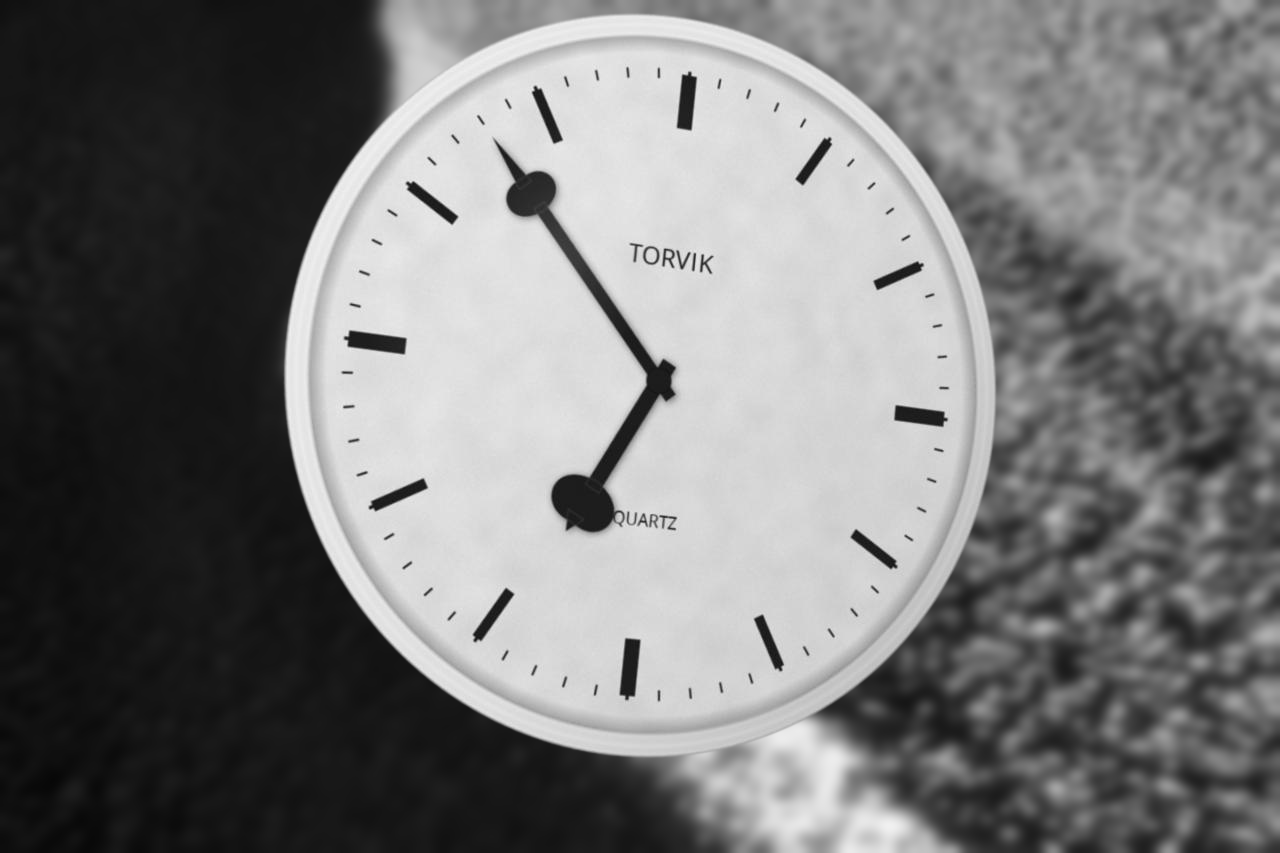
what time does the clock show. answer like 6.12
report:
6.53
